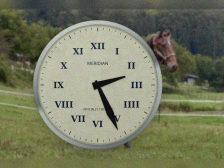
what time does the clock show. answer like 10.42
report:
2.26
